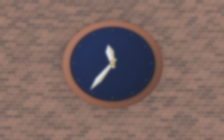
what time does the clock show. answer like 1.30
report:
11.36
